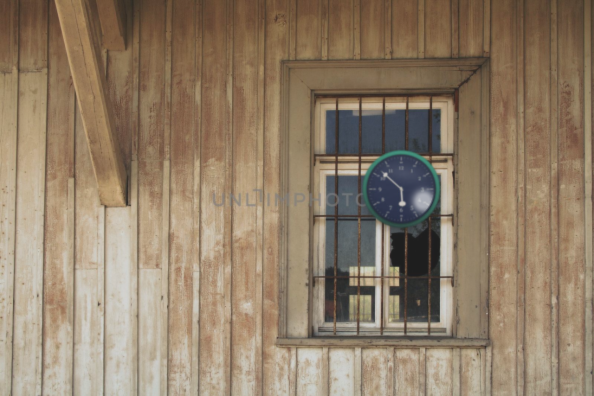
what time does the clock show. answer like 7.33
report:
5.52
